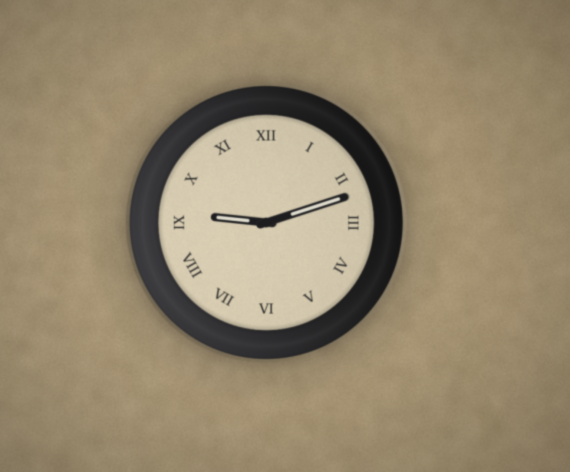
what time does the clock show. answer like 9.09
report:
9.12
